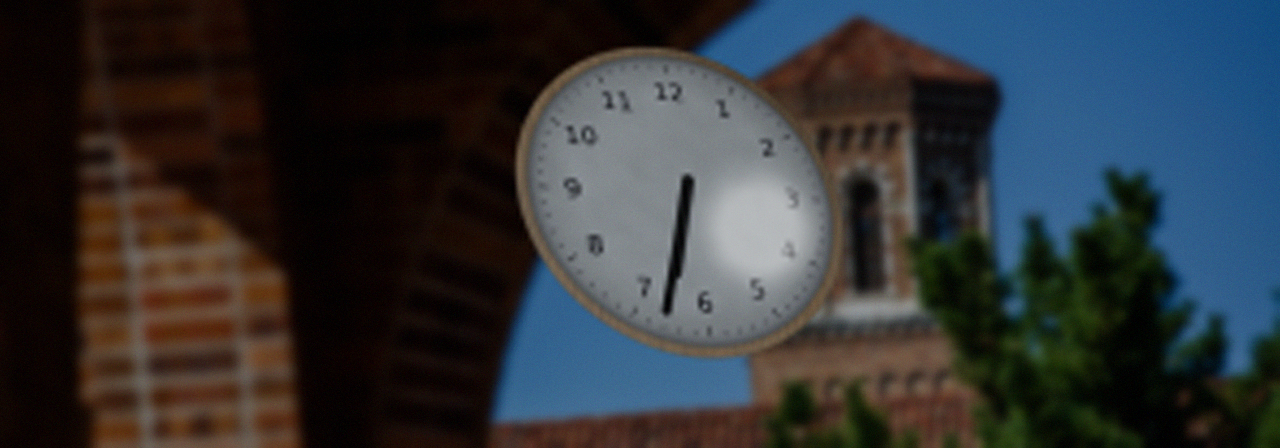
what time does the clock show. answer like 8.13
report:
6.33
